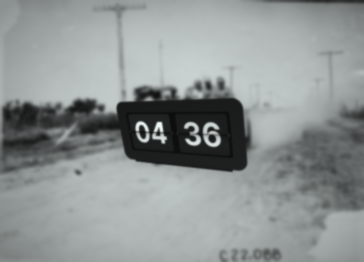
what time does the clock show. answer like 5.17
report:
4.36
